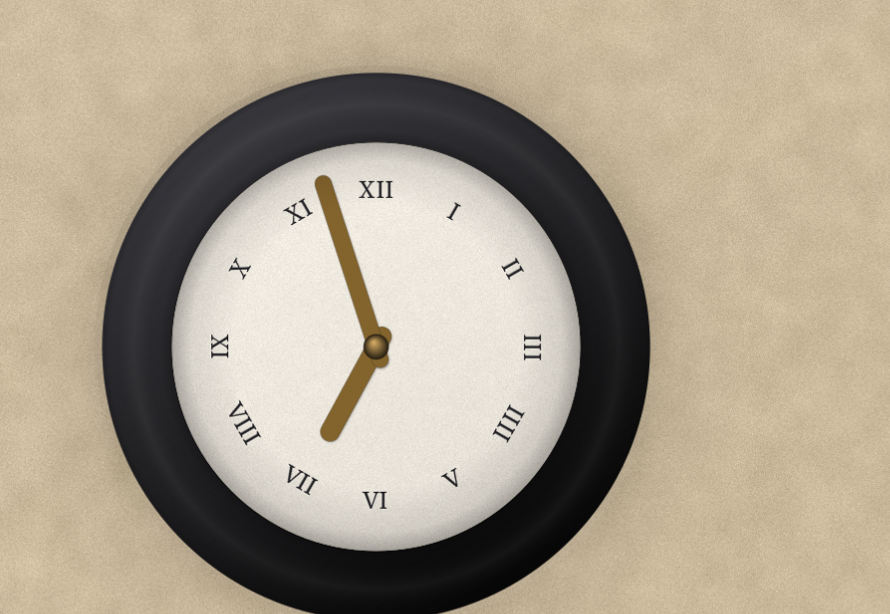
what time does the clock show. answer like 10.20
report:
6.57
